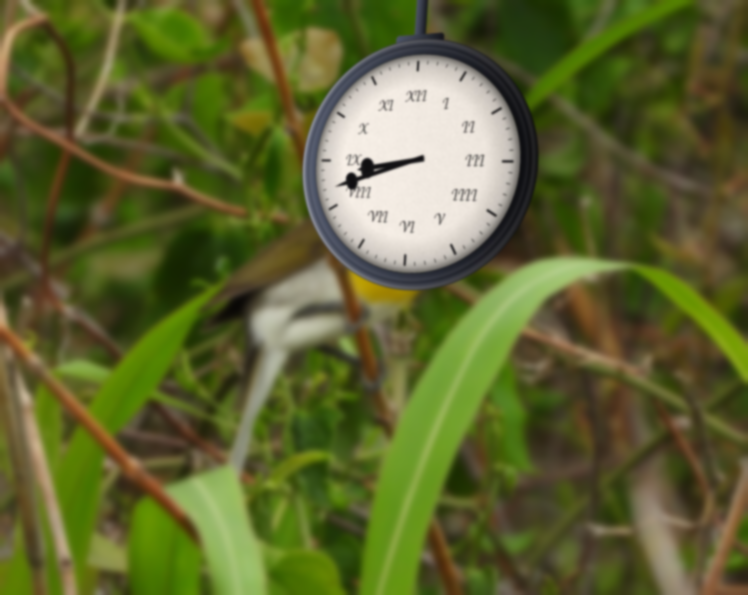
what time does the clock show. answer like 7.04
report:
8.42
